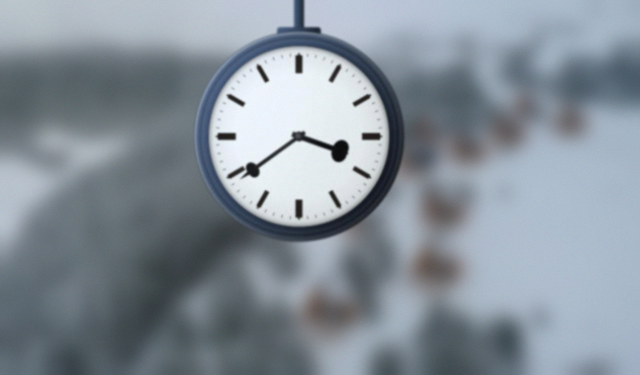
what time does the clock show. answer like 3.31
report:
3.39
